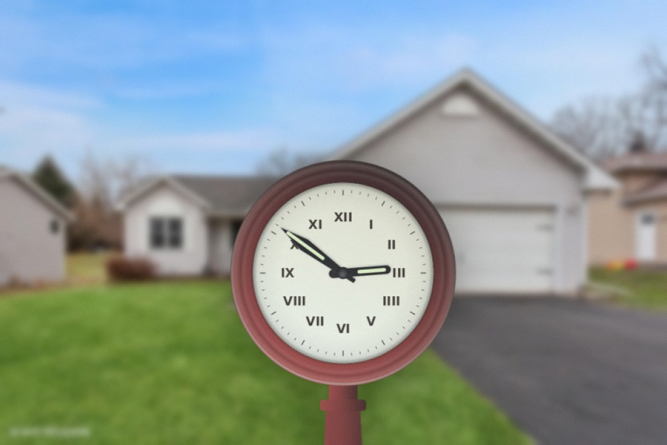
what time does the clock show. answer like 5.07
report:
2.51
